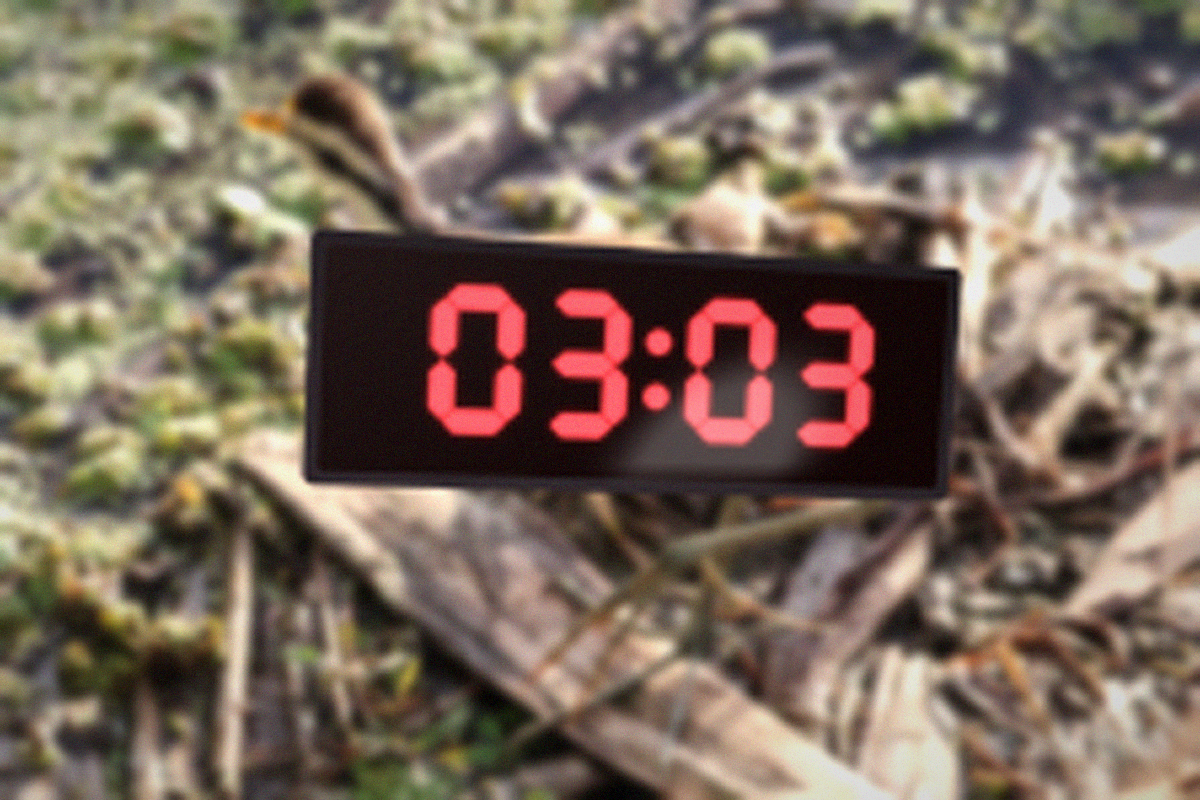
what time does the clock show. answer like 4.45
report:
3.03
